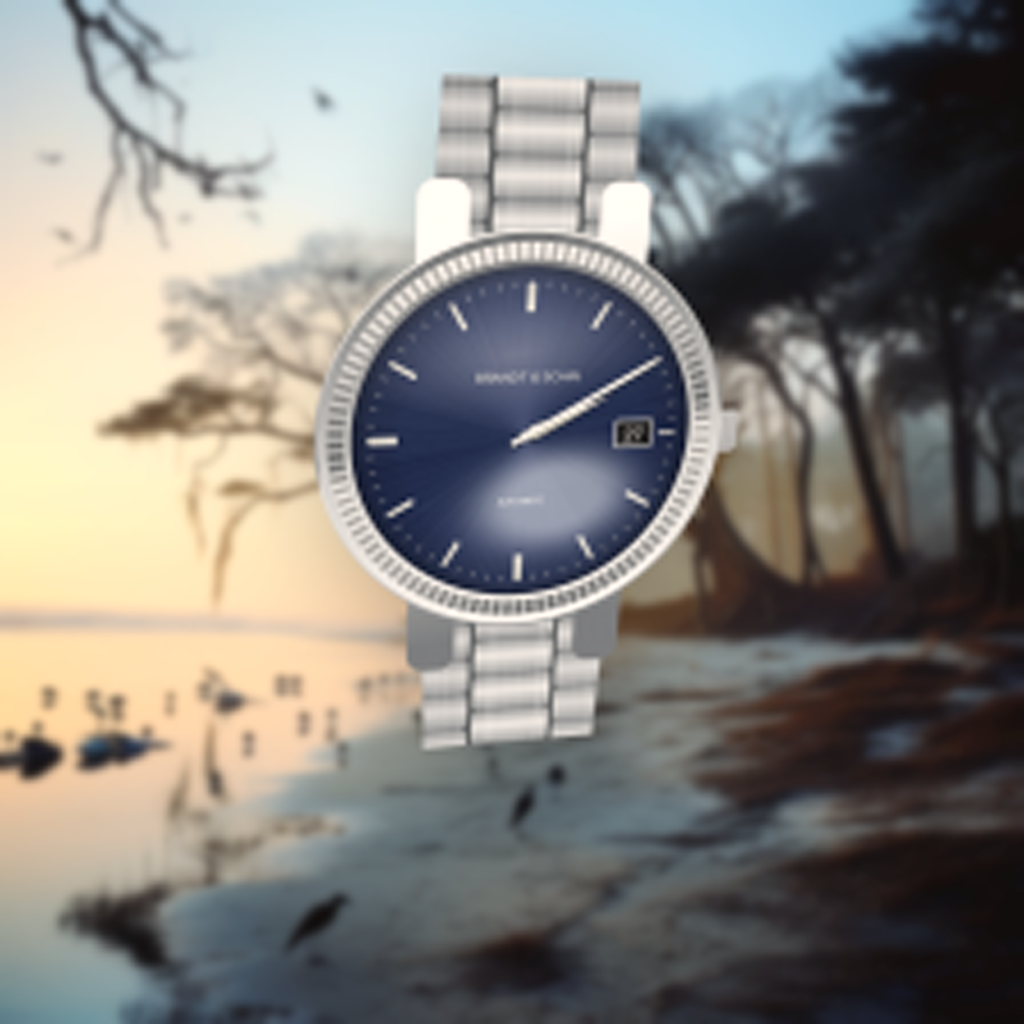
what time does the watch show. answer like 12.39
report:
2.10
